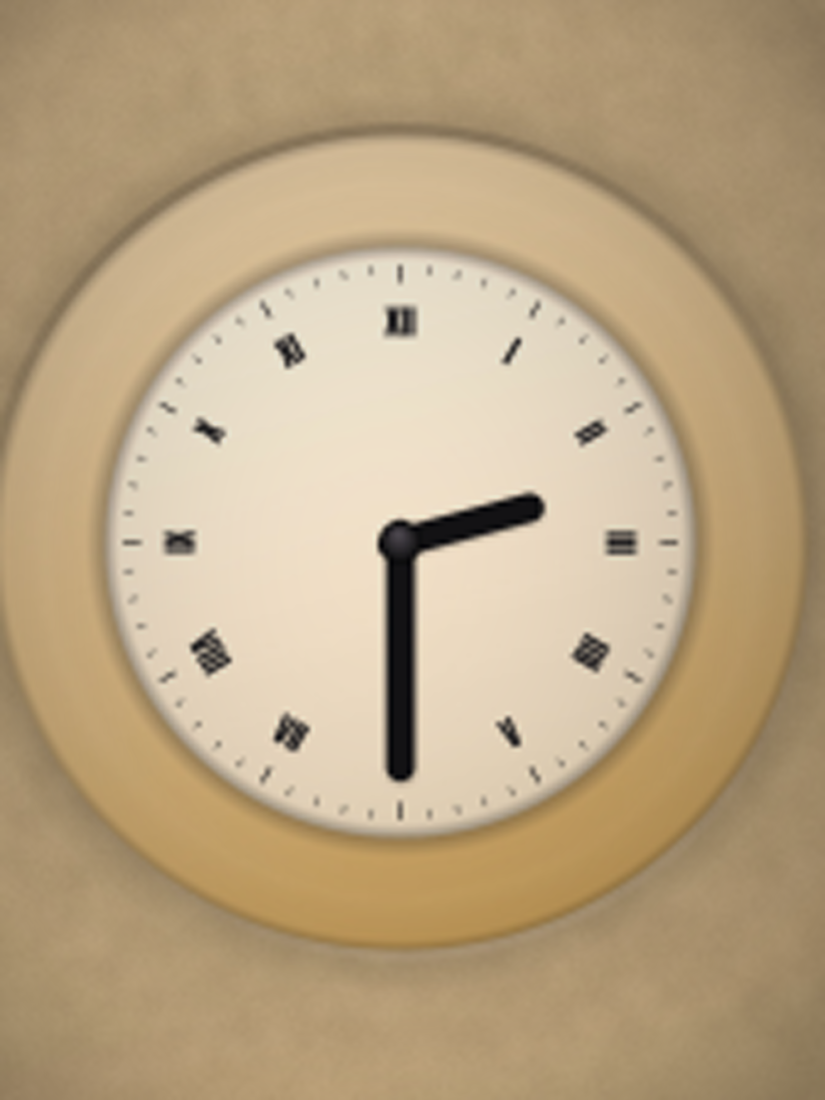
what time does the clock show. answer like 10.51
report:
2.30
